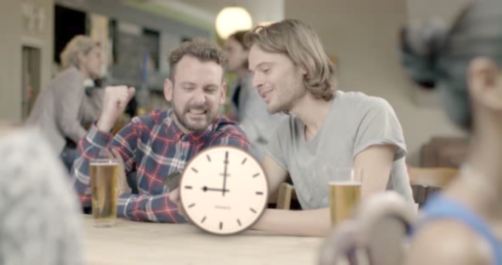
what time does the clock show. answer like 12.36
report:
9.00
